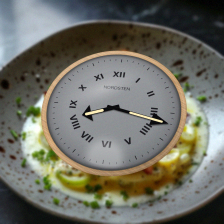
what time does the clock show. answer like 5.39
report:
8.17
